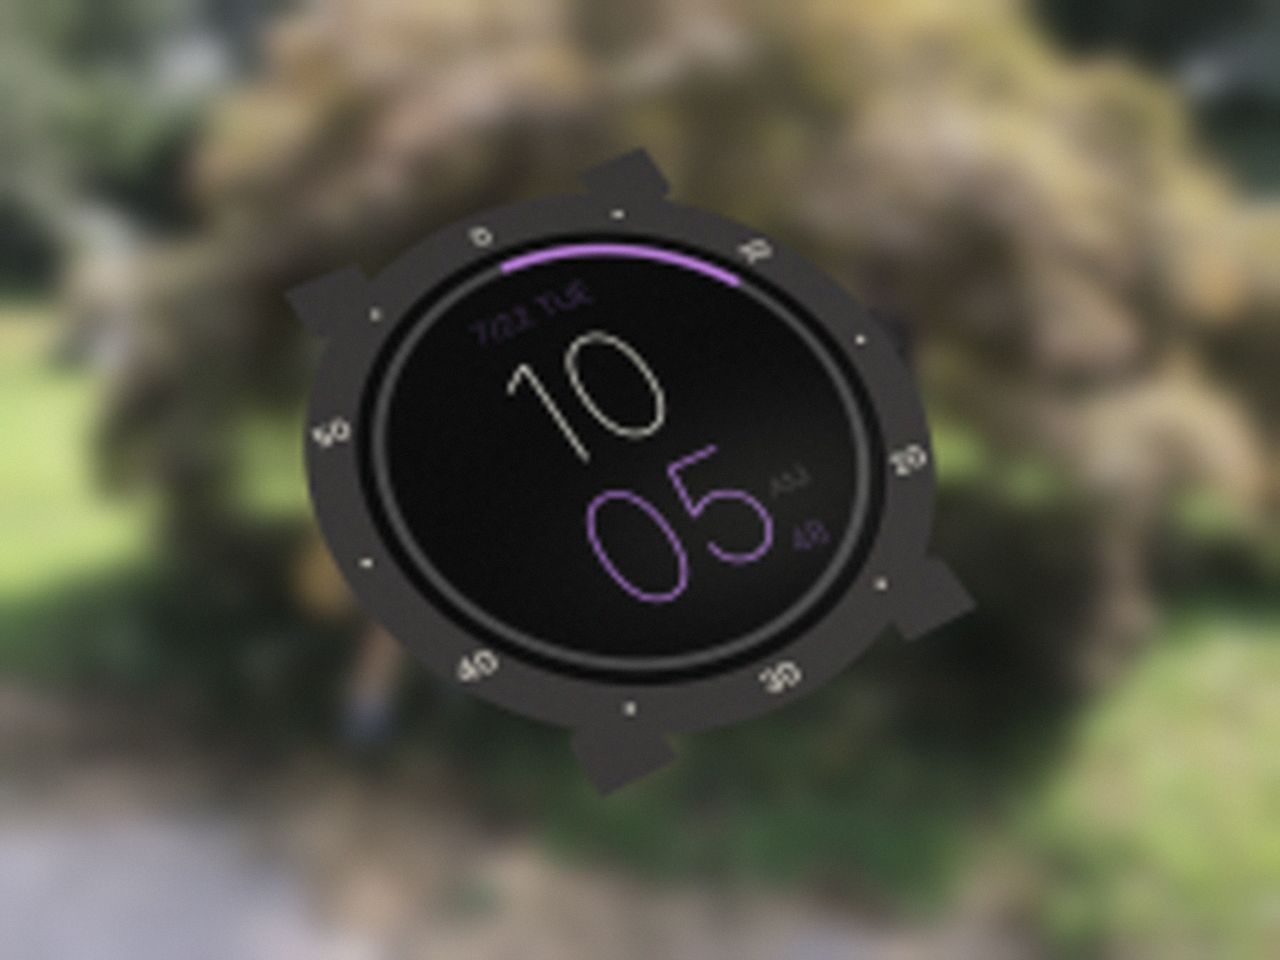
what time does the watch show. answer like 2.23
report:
10.05
